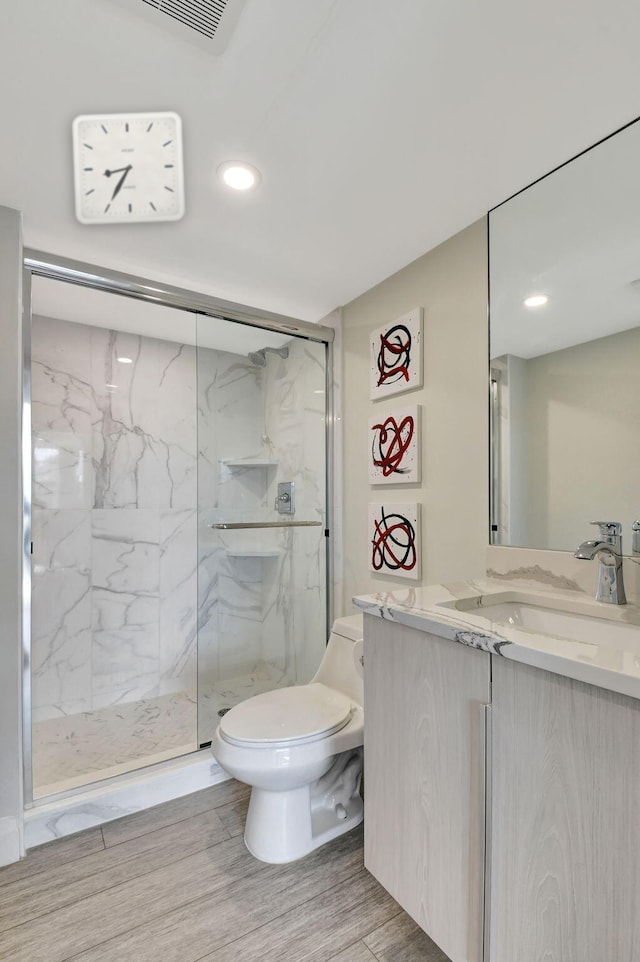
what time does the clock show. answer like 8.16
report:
8.35
